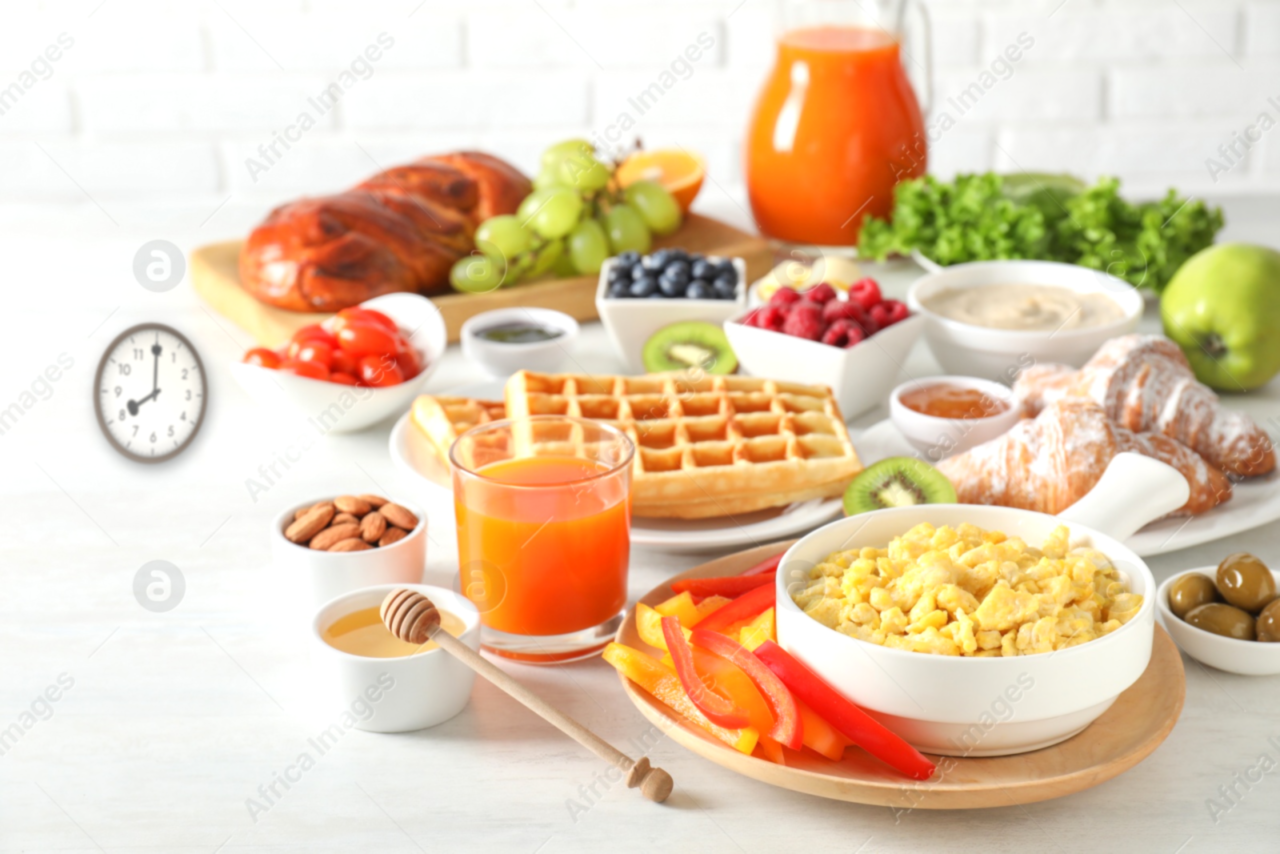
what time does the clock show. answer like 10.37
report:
8.00
